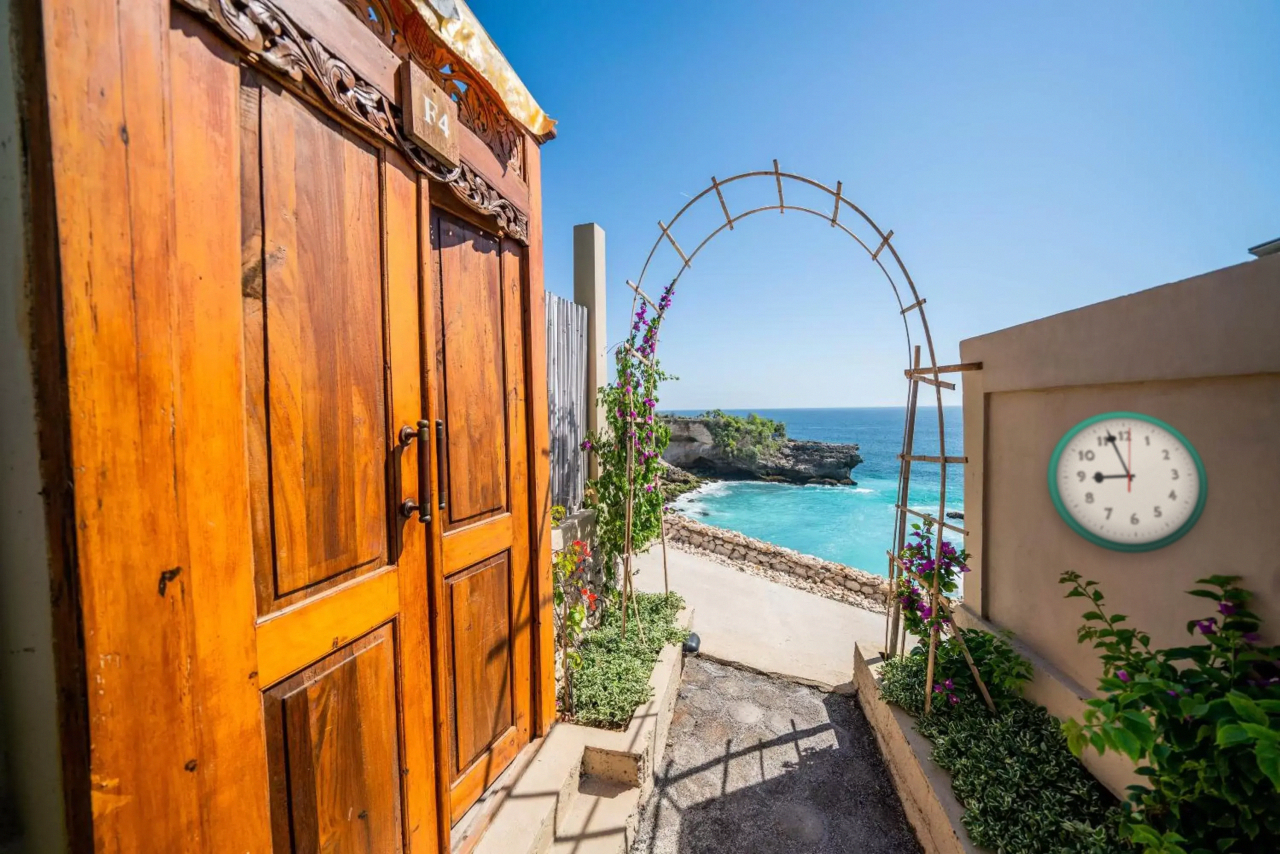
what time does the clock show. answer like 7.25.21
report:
8.57.01
